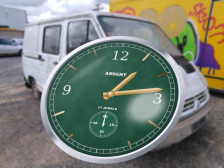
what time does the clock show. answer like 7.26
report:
1.13
